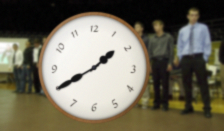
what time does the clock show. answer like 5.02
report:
1.40
